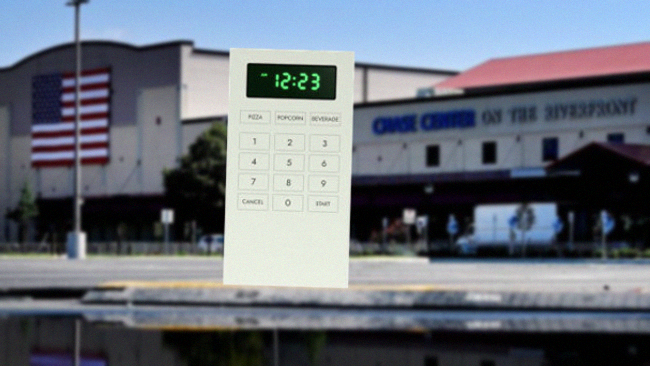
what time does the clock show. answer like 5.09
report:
12.23
